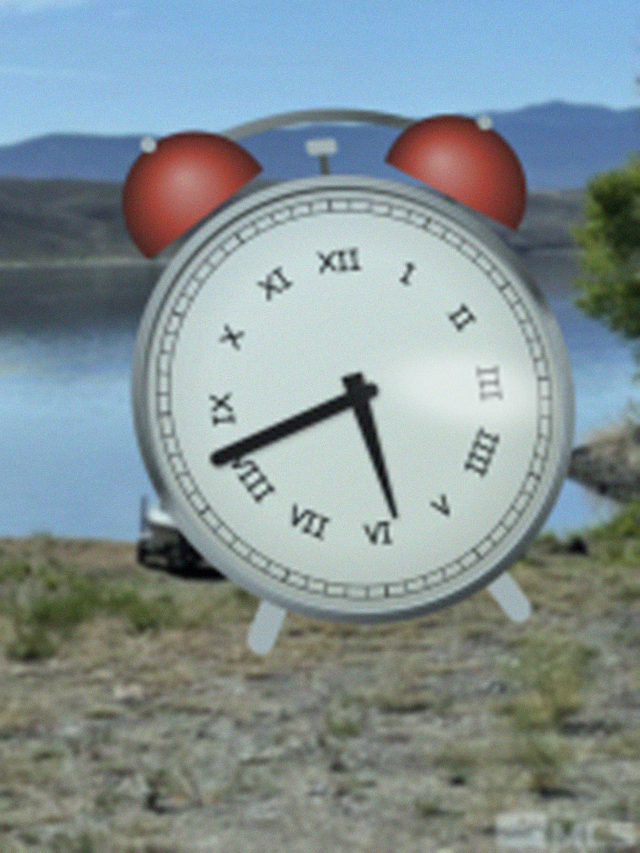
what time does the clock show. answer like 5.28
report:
5.42
